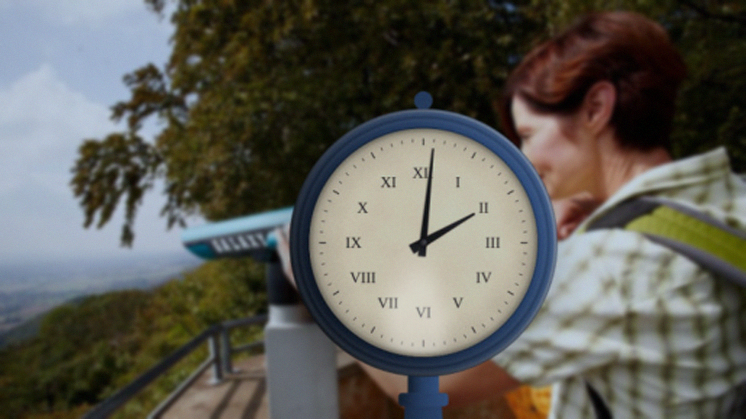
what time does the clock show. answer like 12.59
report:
2.01
